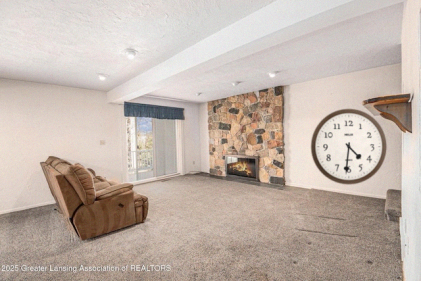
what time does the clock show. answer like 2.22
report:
4.31
